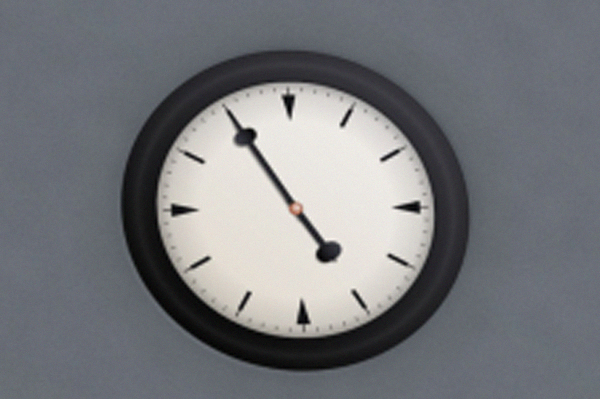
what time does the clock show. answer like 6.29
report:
4.55
